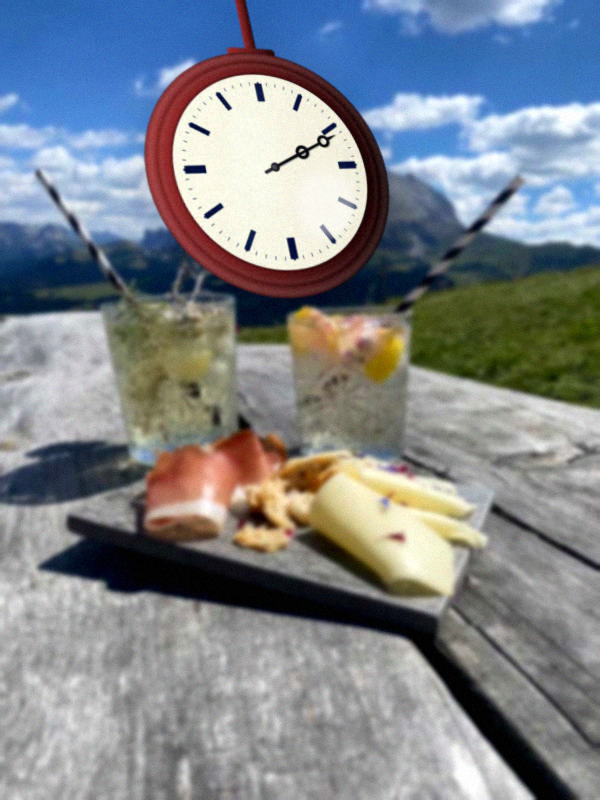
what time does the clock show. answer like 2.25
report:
2.11
